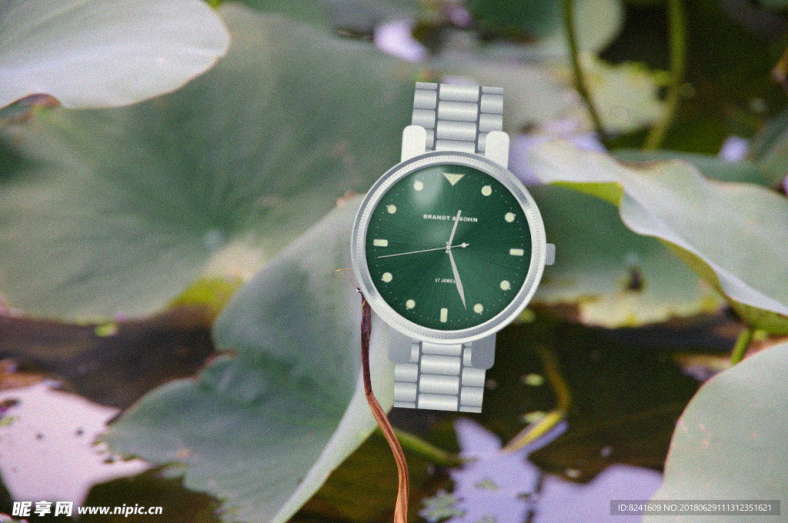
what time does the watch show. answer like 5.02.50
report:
12.26.43
